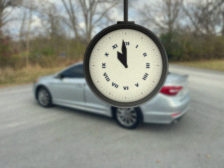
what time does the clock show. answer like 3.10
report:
10.59
